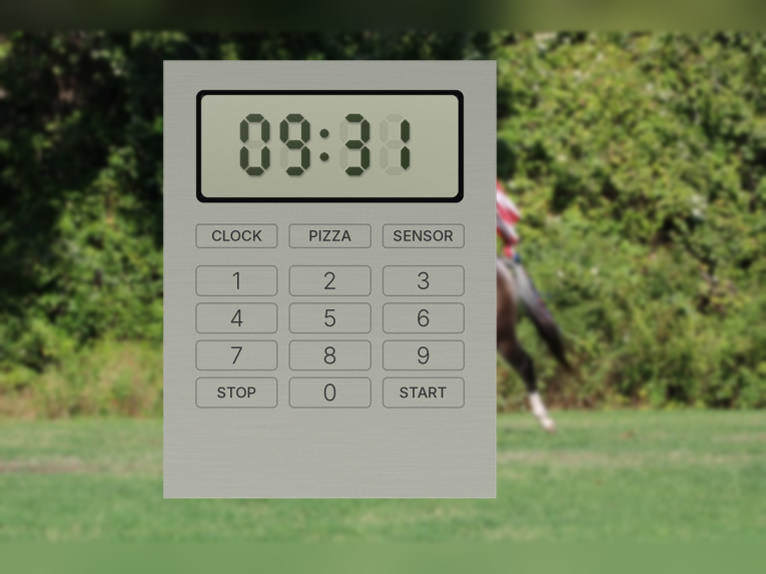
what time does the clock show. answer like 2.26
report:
9.31
